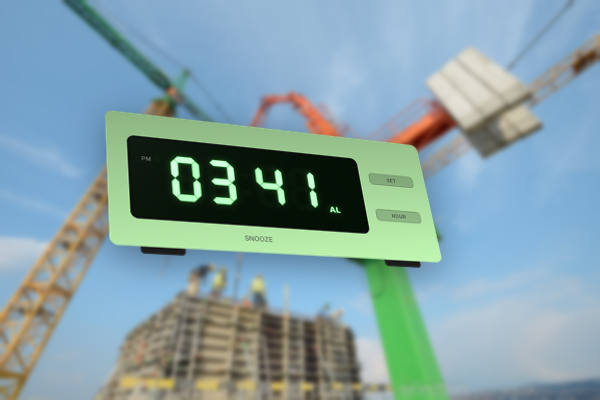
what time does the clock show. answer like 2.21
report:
3.41
